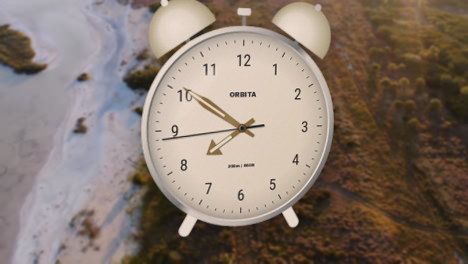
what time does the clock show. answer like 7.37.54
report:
7.50.44
